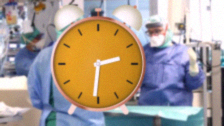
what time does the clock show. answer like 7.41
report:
2.31
